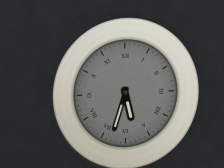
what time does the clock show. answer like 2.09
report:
5.33
